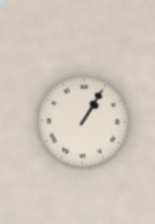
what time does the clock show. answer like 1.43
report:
1.05
